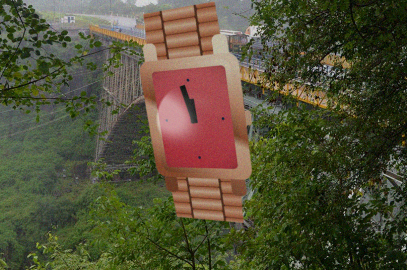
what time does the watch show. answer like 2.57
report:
11.58
